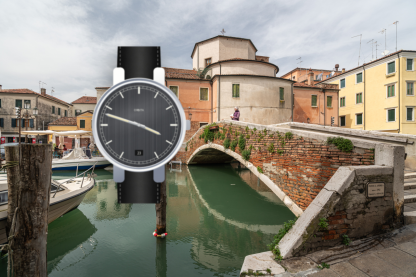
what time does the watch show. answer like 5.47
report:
3.48
